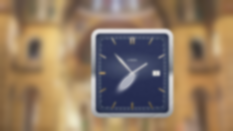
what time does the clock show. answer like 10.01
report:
1.53
